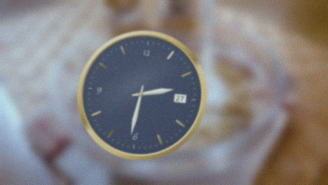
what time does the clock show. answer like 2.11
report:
2.31
